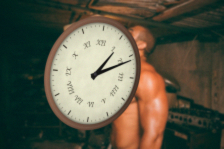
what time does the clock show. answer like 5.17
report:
1.11
